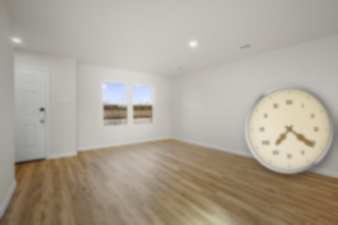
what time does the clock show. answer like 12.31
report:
7.21
